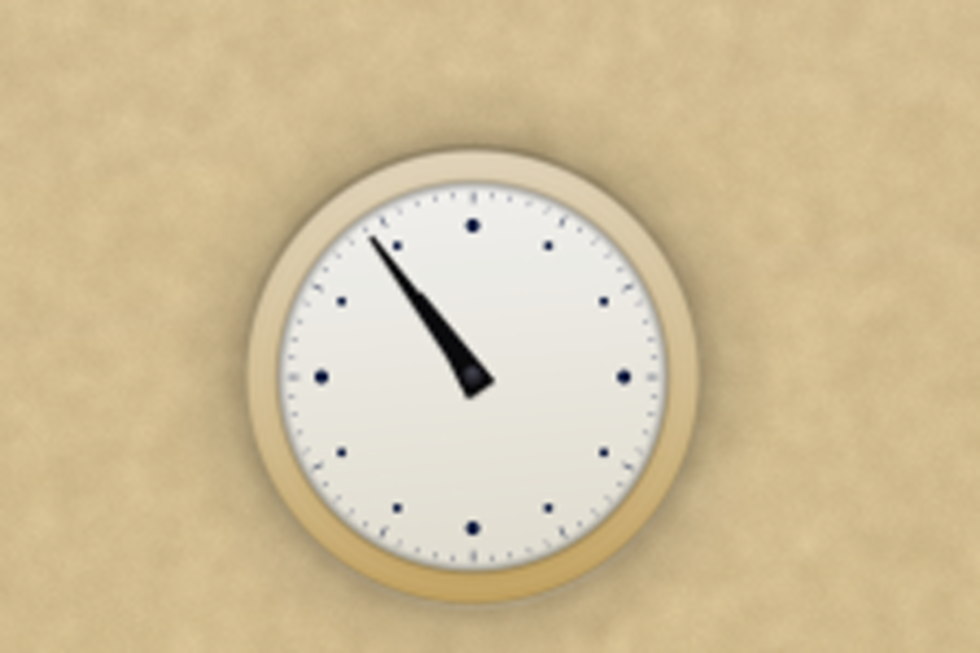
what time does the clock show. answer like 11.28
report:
10.54
